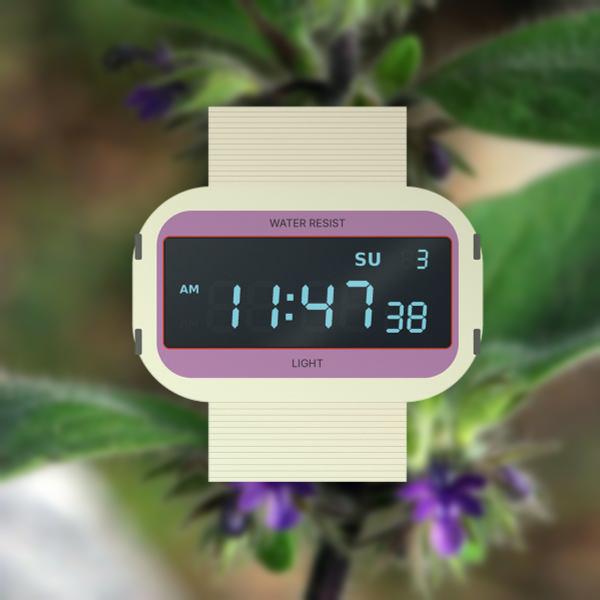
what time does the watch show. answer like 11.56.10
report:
11.47.38
